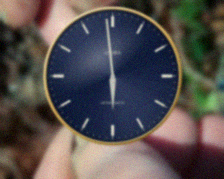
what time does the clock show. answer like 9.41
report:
5.59
